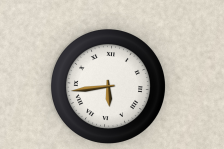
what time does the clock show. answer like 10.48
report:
5.43
